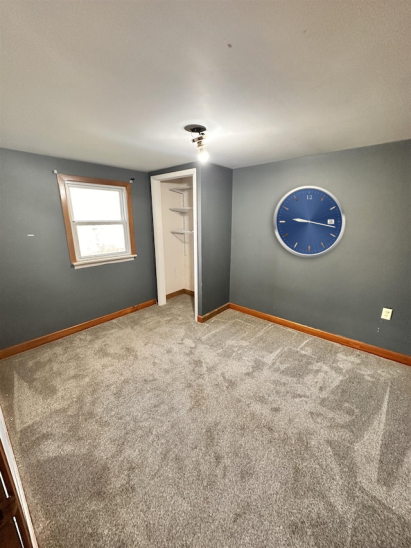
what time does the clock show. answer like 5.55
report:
9.17
